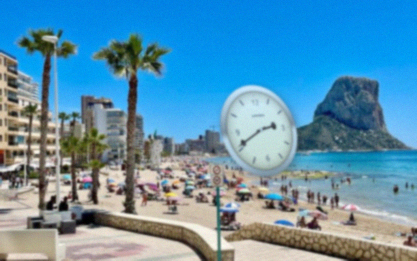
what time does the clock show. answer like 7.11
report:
2.41
